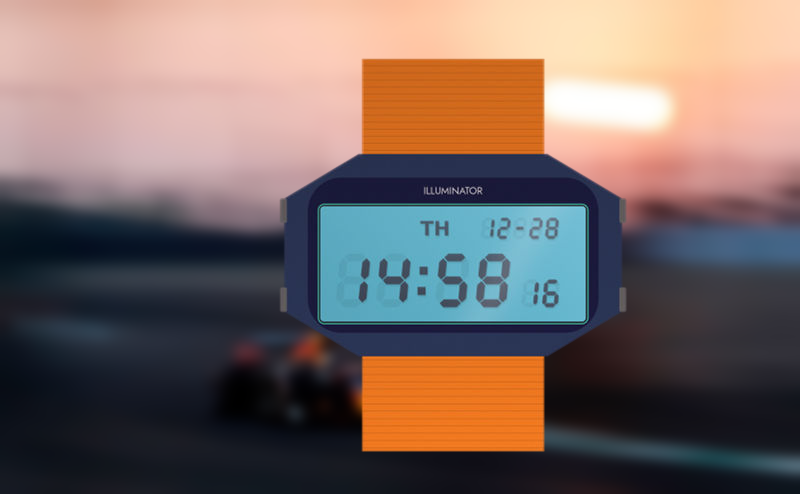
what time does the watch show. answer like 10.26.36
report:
14.58.16
